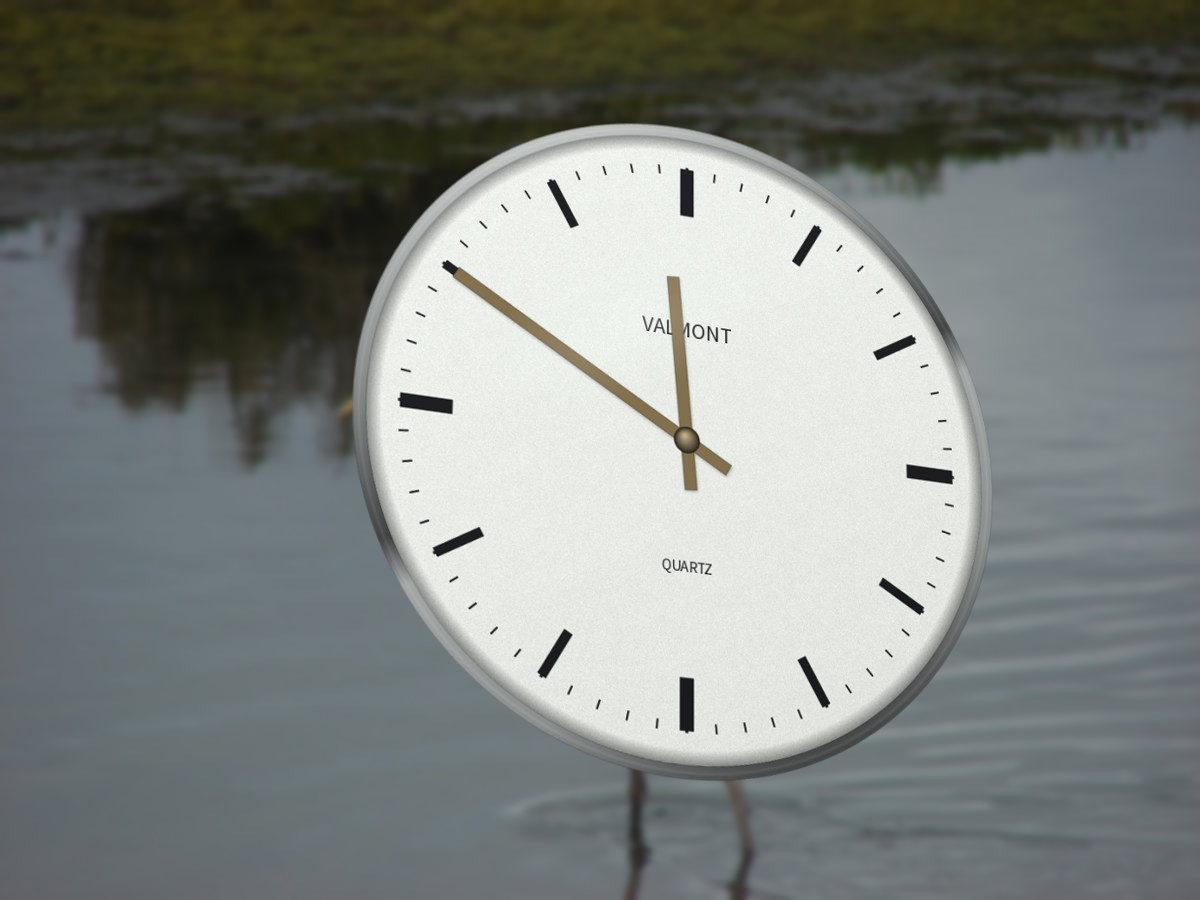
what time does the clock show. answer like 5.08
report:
11.50
